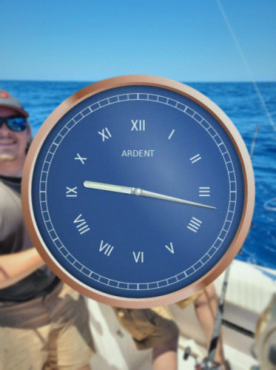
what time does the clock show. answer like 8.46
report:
9.17
